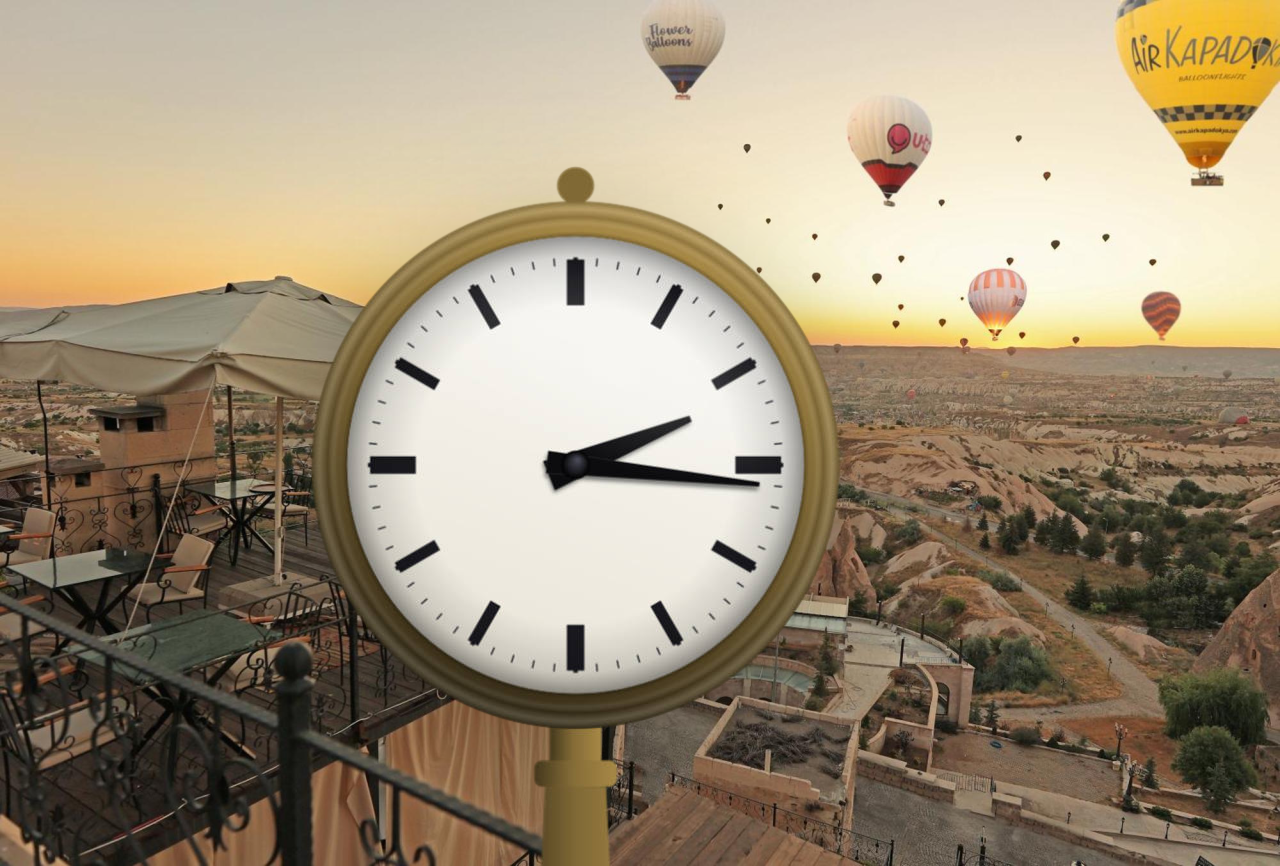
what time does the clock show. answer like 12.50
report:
2.16
